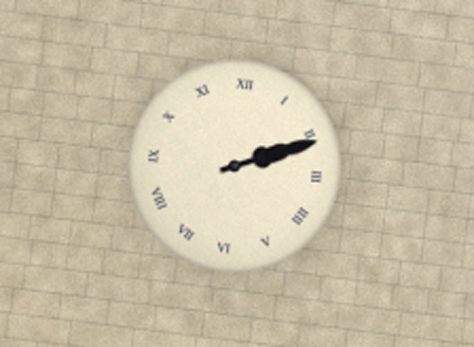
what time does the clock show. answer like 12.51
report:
2.11
